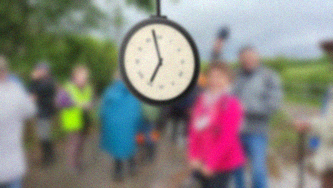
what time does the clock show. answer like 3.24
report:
6.58
